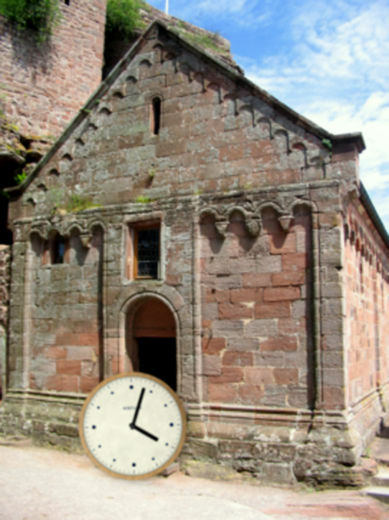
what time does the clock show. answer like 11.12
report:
4.03
